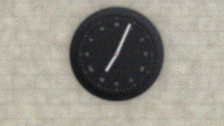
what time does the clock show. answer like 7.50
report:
7.04
